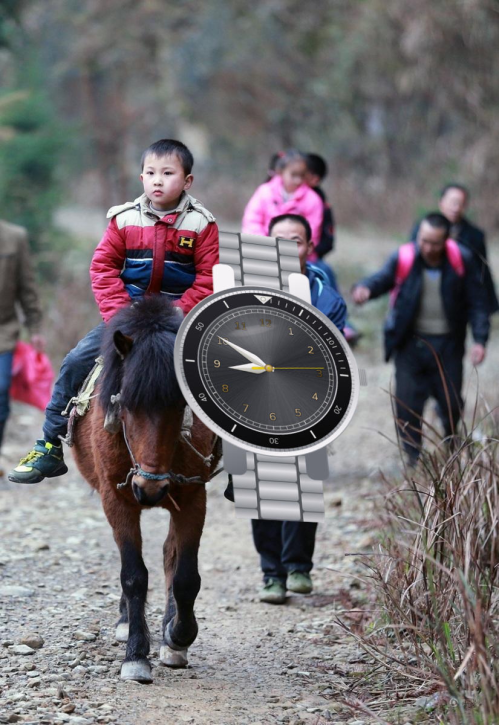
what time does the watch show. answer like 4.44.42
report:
8.50.14
